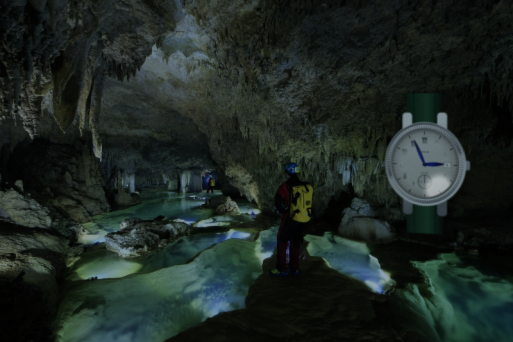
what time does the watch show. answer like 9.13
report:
2.56
